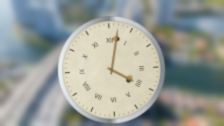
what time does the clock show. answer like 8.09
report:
4.02
